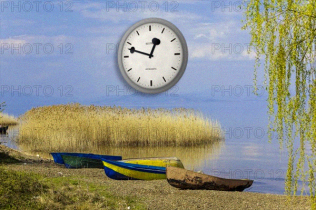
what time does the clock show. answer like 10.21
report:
12.48
